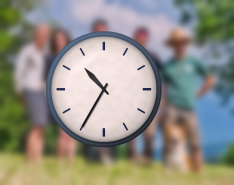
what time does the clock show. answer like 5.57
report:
10.35
